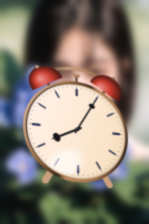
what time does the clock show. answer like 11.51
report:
8.05
